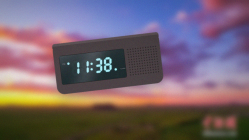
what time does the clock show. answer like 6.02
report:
11.38
